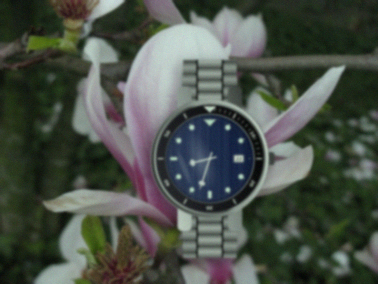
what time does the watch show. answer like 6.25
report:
8.33
